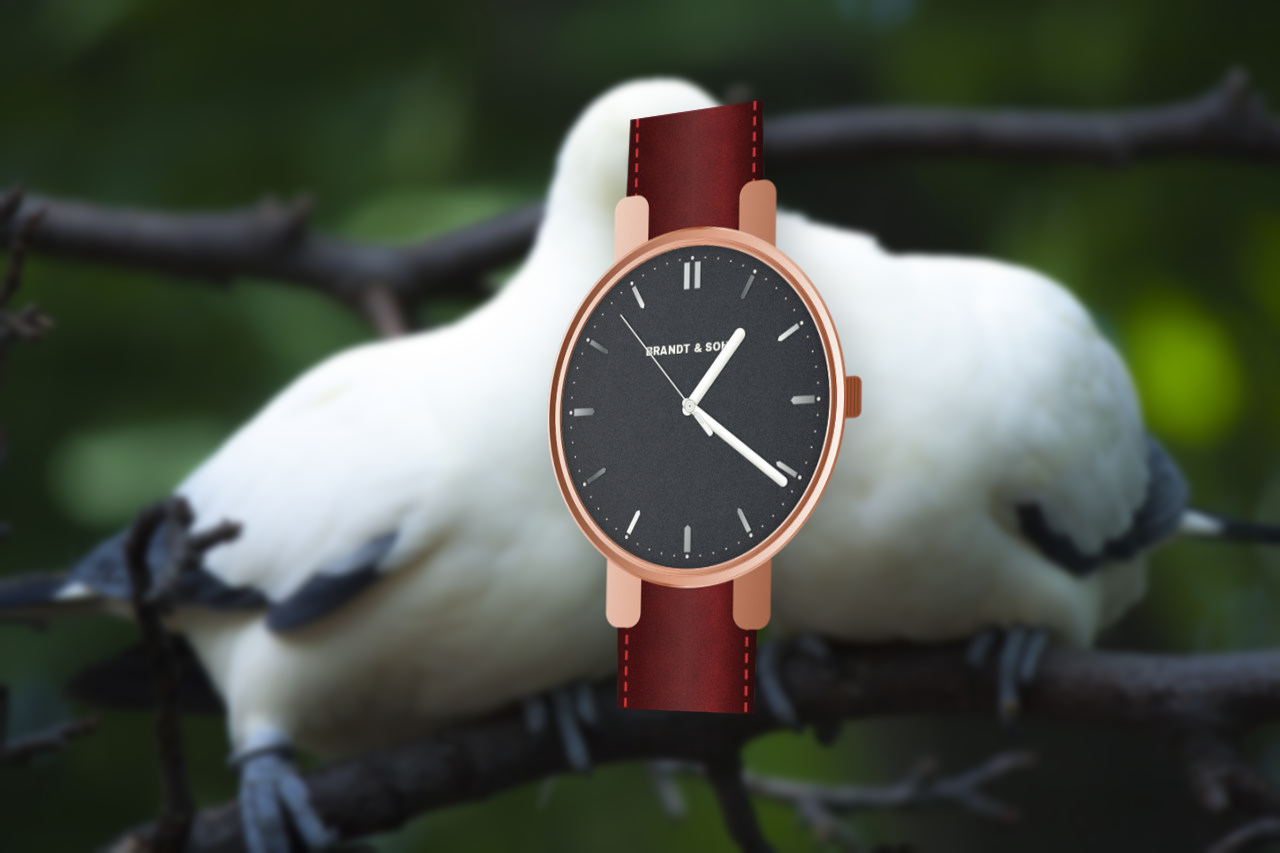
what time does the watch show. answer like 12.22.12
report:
1.20.53
